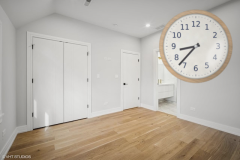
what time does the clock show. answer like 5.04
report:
8.37
